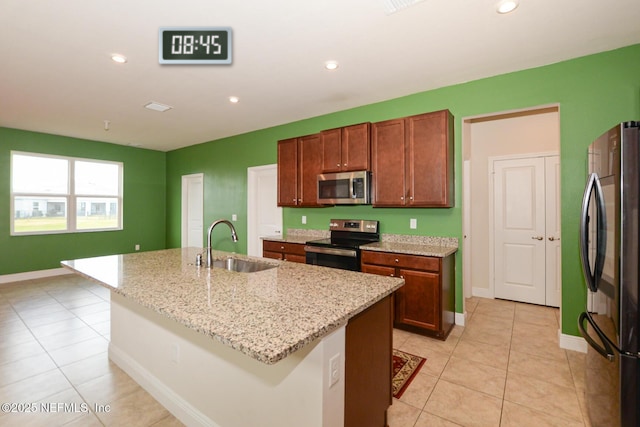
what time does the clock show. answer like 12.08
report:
8.45
